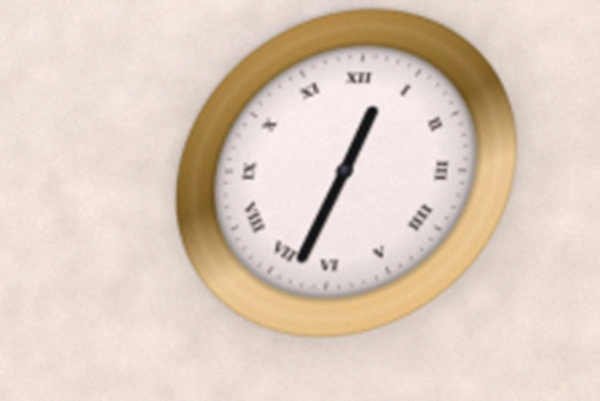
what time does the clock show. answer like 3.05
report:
12.33
